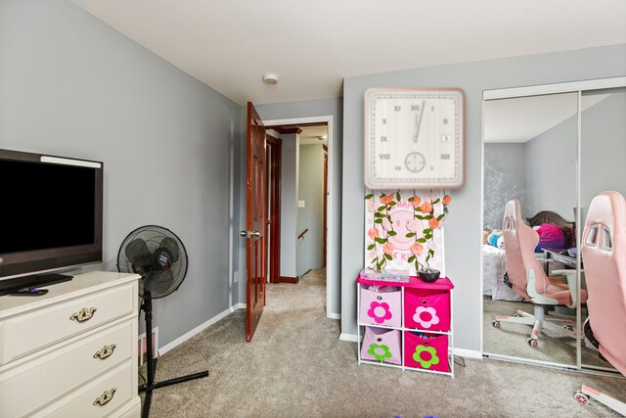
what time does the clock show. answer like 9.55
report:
12.02
